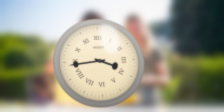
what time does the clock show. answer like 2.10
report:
3.44
